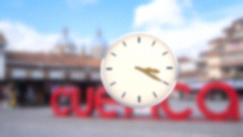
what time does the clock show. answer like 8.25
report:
3.20
